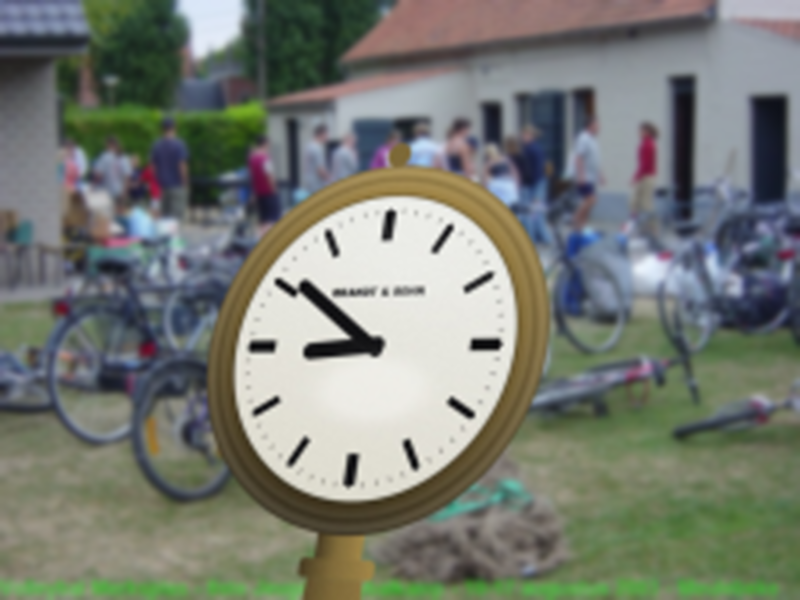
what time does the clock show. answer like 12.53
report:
8.51
